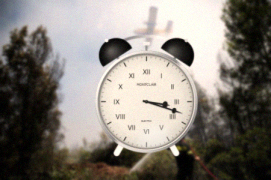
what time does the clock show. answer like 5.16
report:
3.18
